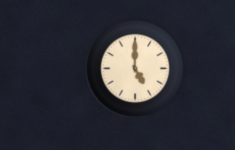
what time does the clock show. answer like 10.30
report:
5.00
